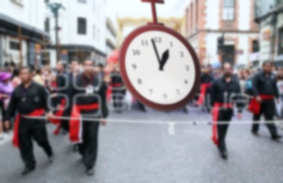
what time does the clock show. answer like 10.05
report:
12.58
